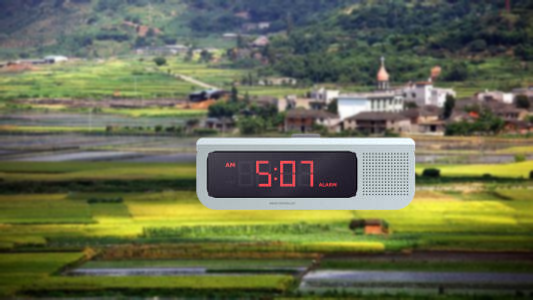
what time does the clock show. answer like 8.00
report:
5.07
